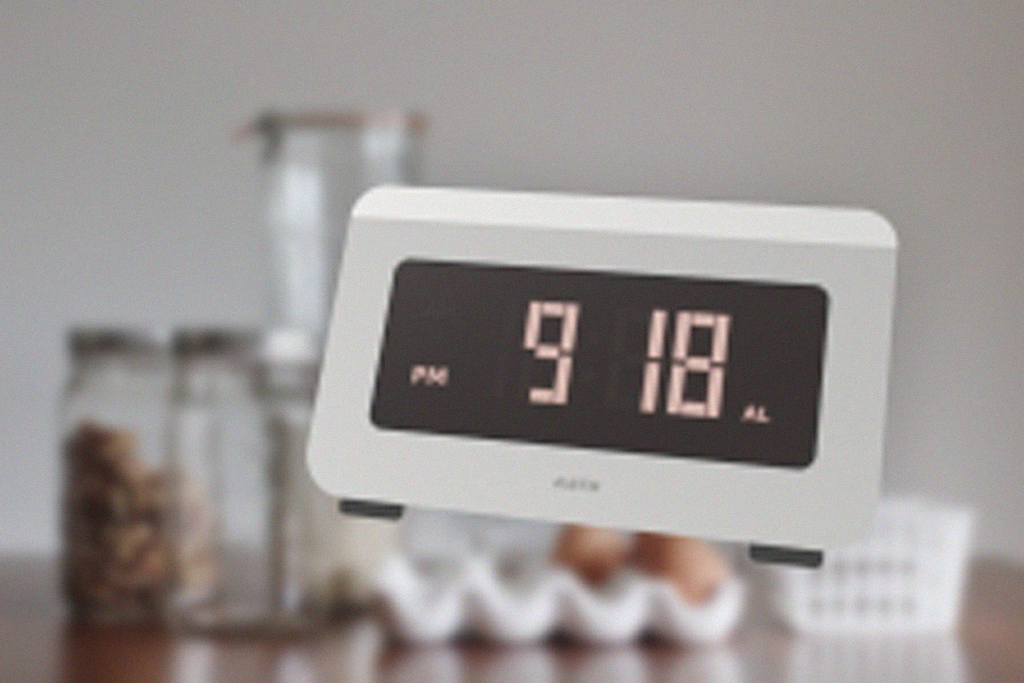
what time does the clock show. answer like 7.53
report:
9.18
